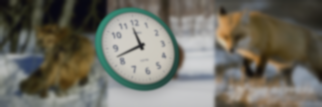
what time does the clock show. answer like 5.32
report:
11.42
